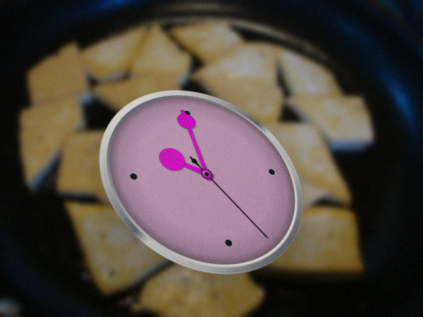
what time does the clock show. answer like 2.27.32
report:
9.59.25
